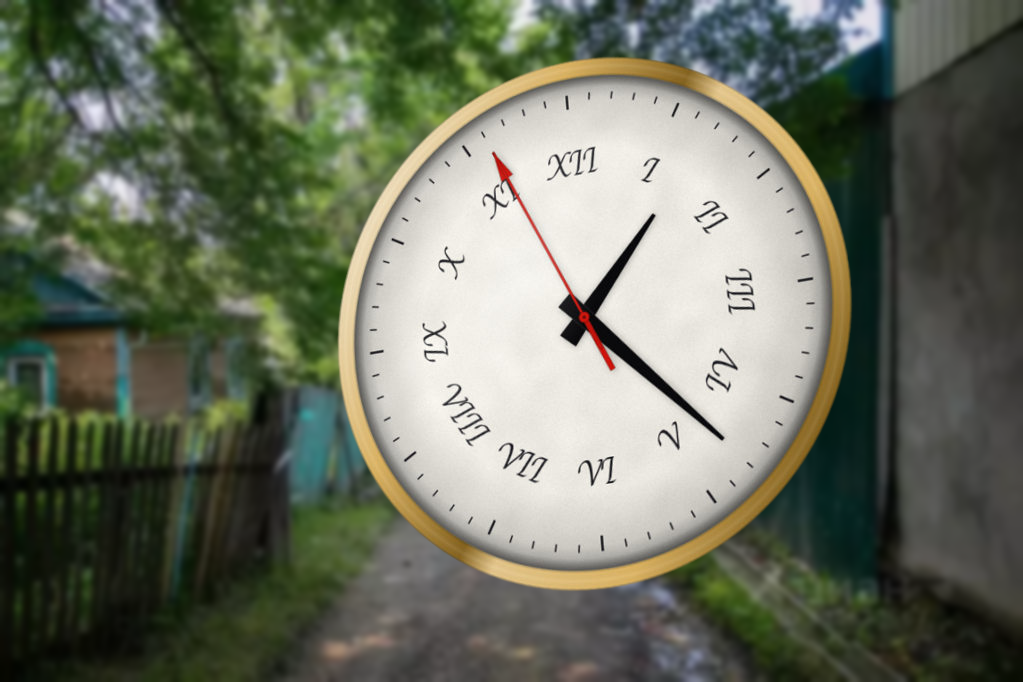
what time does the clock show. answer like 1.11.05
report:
1.22.56
